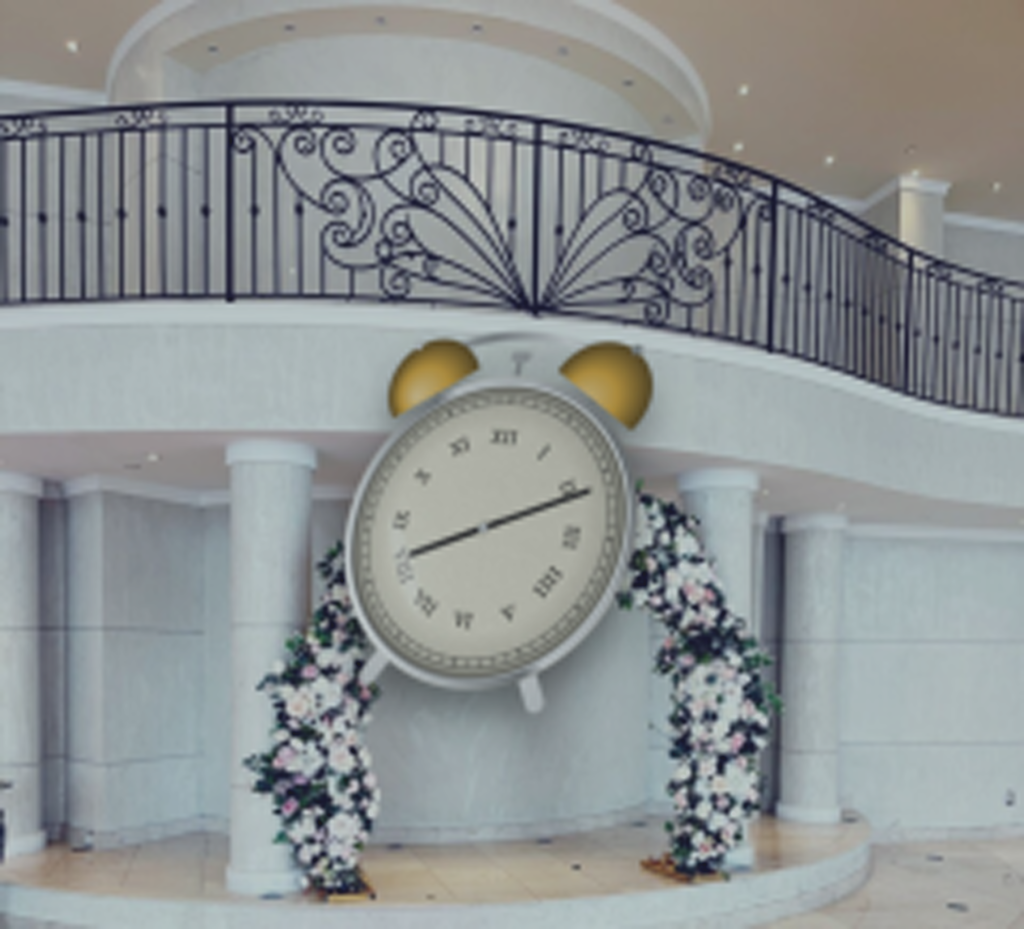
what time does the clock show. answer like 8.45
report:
8.11
